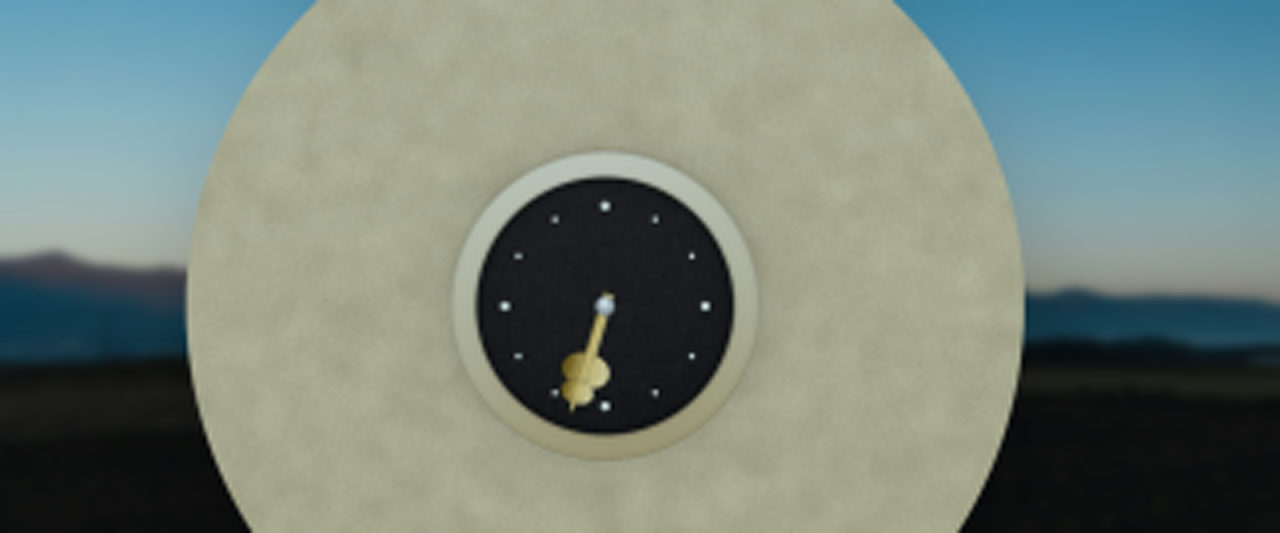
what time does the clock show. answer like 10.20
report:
6.33
